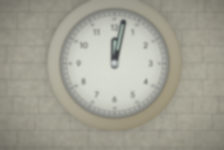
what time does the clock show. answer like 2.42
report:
12.02
